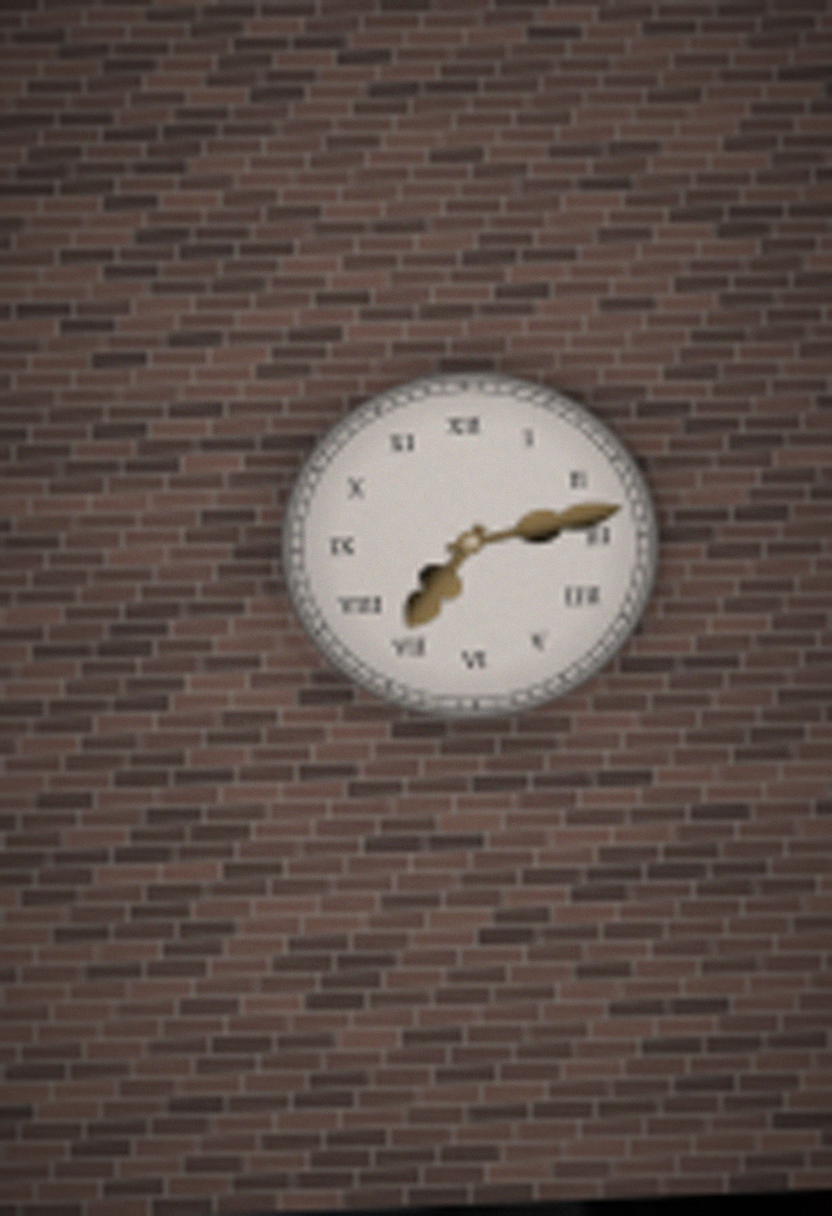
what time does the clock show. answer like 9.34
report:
7.13
